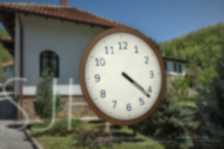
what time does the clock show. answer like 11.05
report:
4.22
